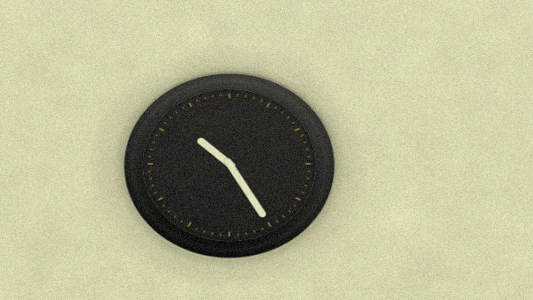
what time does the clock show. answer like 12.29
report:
10.25
